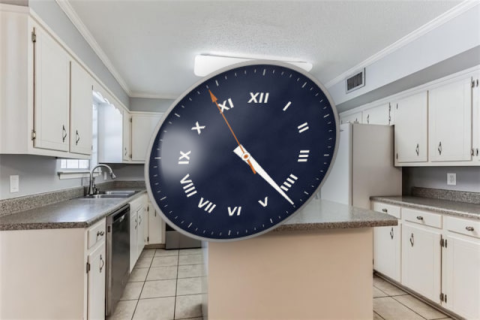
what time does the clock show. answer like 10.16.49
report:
4.21.54
